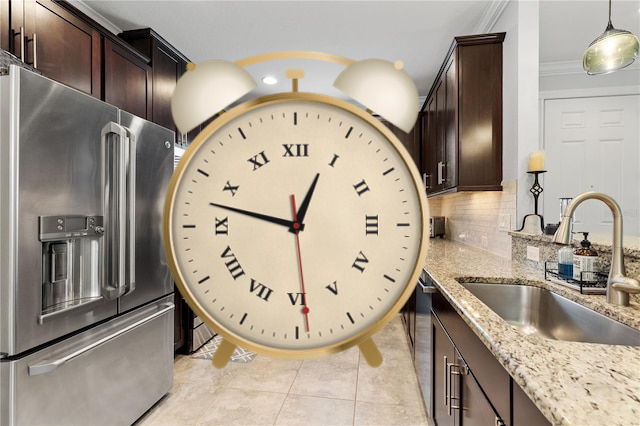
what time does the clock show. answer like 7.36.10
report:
12.47.29
